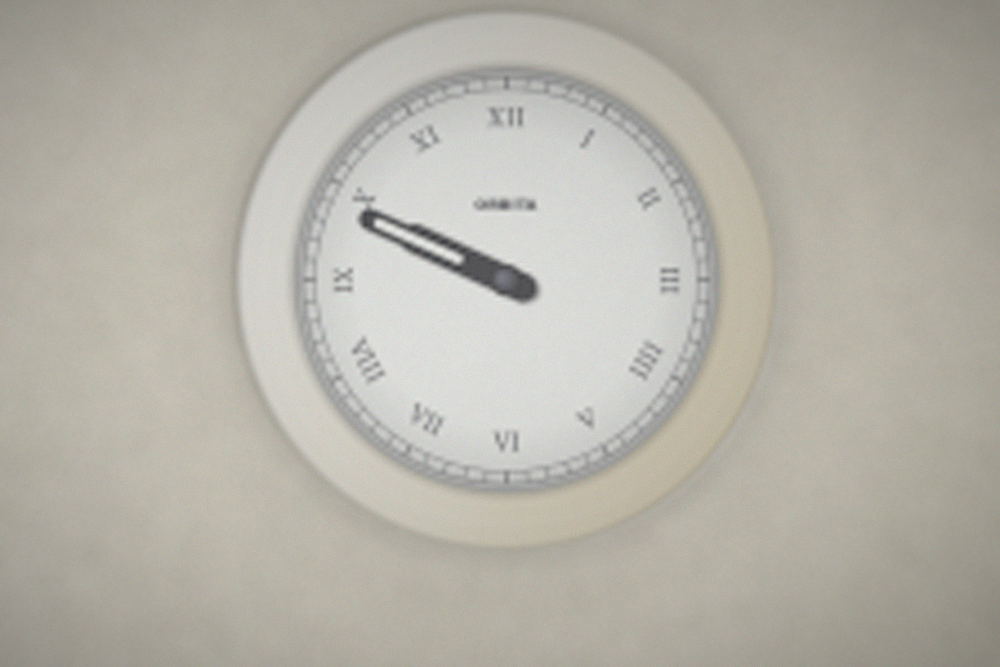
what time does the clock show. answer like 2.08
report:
9.49
